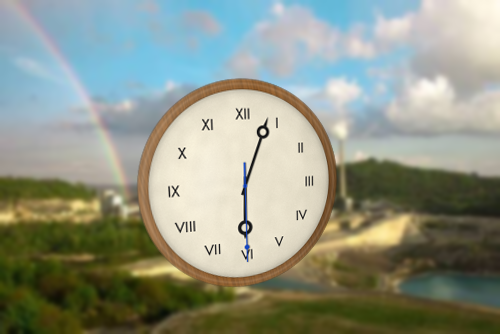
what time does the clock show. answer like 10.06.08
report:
6.03.30
